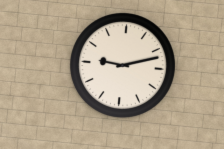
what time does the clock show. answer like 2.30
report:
9.12
